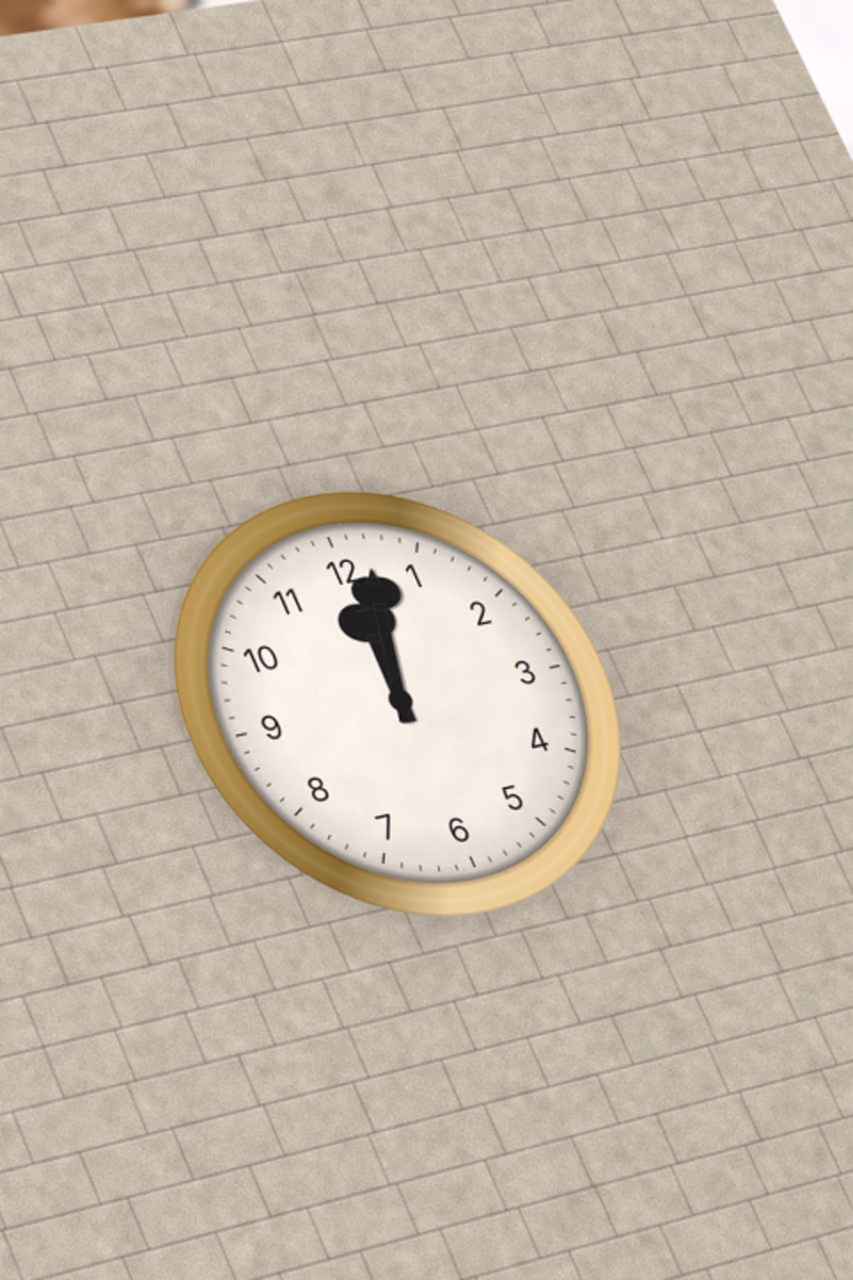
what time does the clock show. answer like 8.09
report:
12.02
